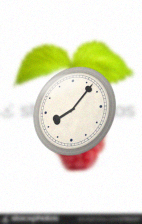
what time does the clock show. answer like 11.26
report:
8.07
